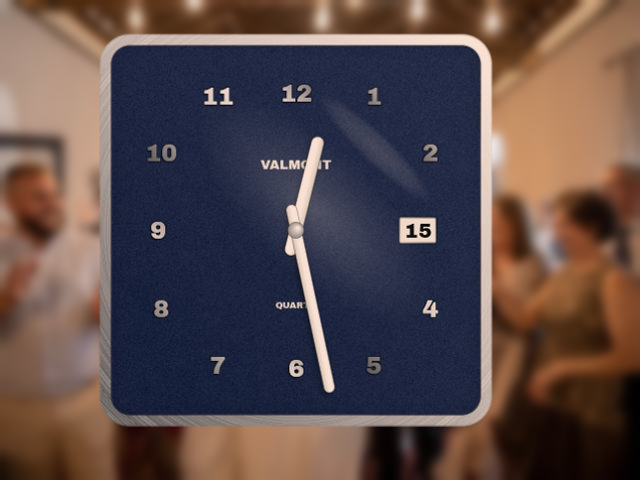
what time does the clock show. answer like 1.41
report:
12.28
